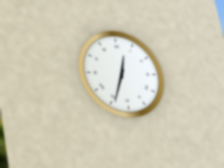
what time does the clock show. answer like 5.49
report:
12.34
